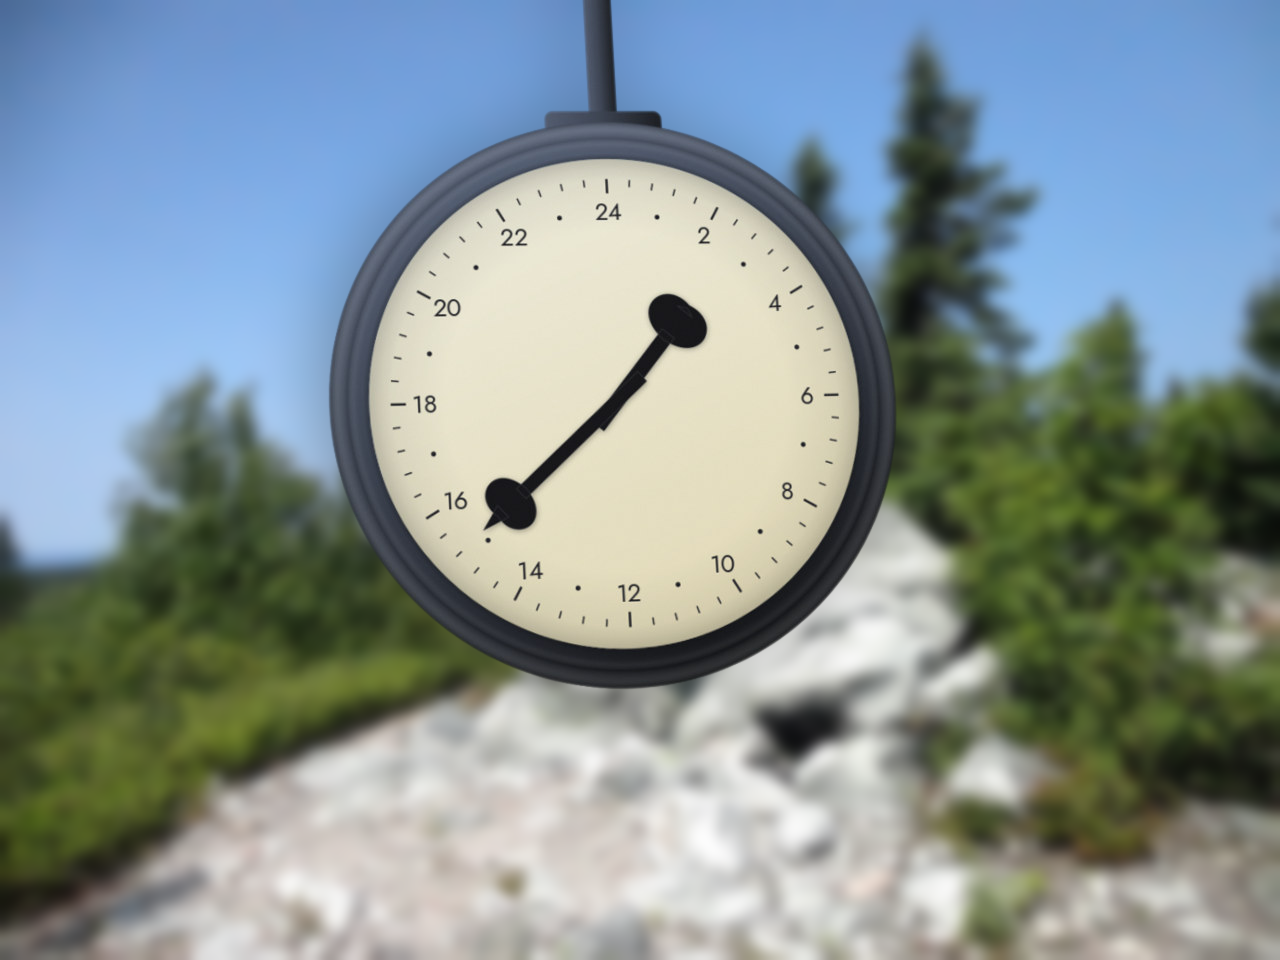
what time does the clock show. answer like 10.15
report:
2.38
